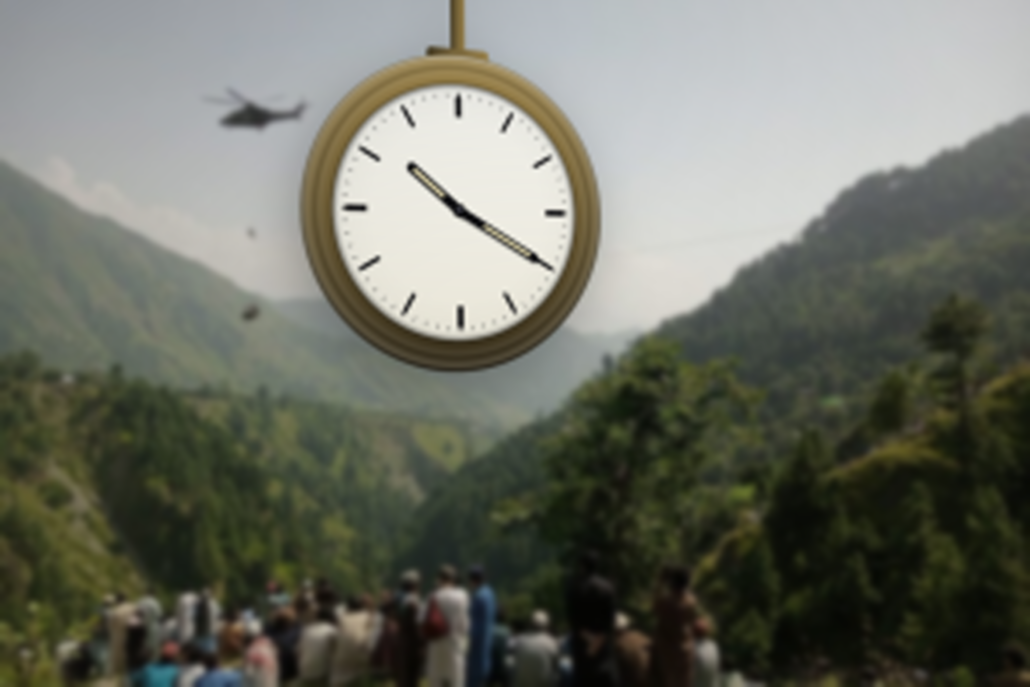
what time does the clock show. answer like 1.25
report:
10.20
